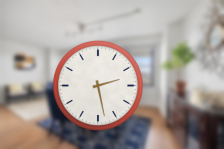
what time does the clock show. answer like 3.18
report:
2.28
